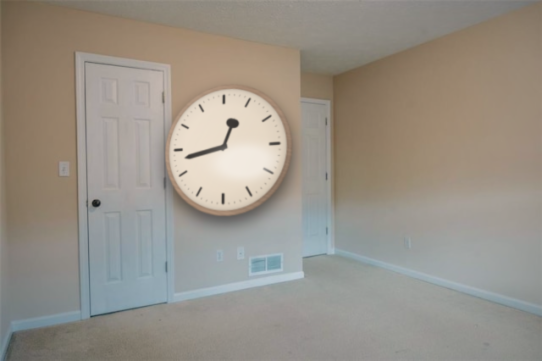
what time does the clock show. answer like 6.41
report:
12.43
